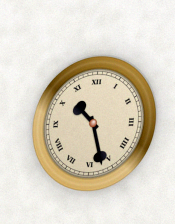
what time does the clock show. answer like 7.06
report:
10.27
